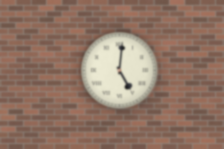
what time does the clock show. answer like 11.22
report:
5.01
